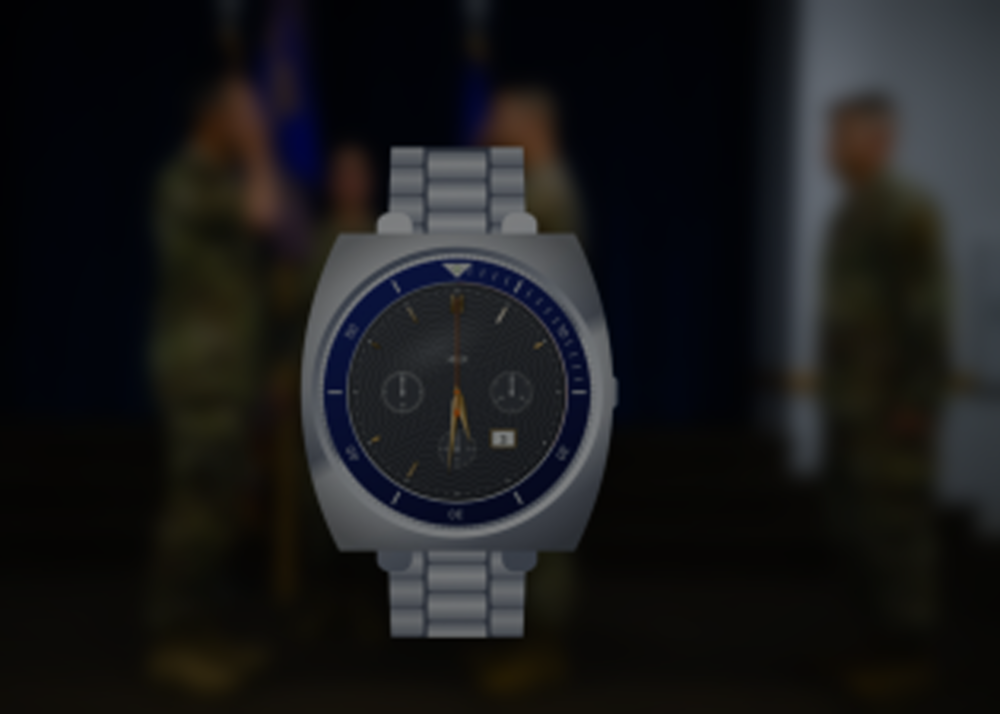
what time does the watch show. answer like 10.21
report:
5.31
